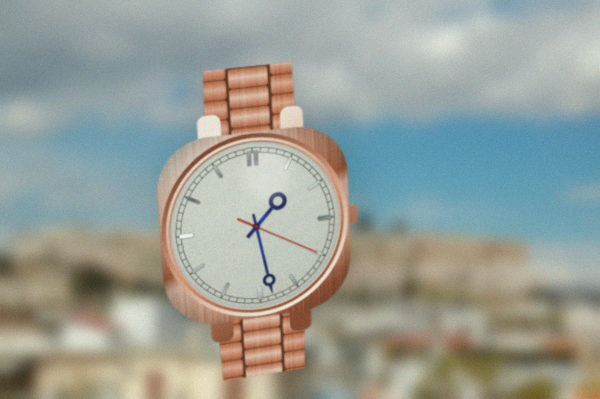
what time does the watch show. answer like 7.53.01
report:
1.28.20
